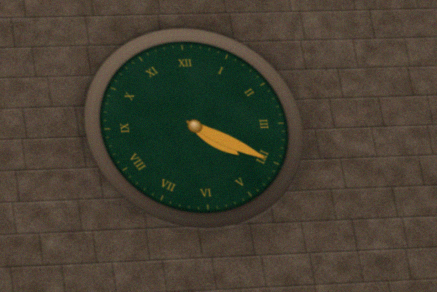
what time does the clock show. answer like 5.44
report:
4.20
